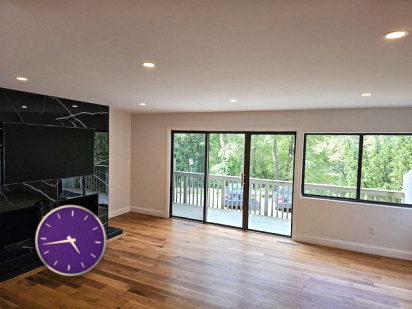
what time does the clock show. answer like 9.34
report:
4.43
